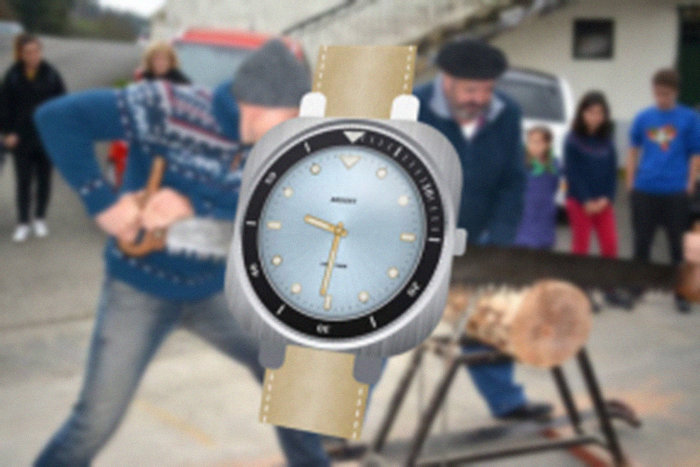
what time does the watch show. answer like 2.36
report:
9.31
